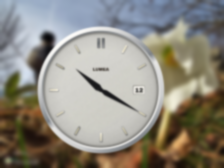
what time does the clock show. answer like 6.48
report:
10.20
